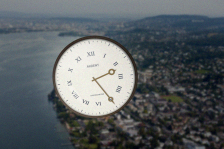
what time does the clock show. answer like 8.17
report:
2.25
